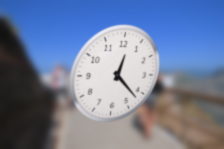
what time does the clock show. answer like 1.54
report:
12.22
